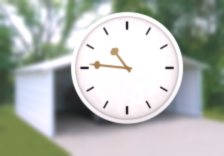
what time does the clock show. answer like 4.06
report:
10.46
